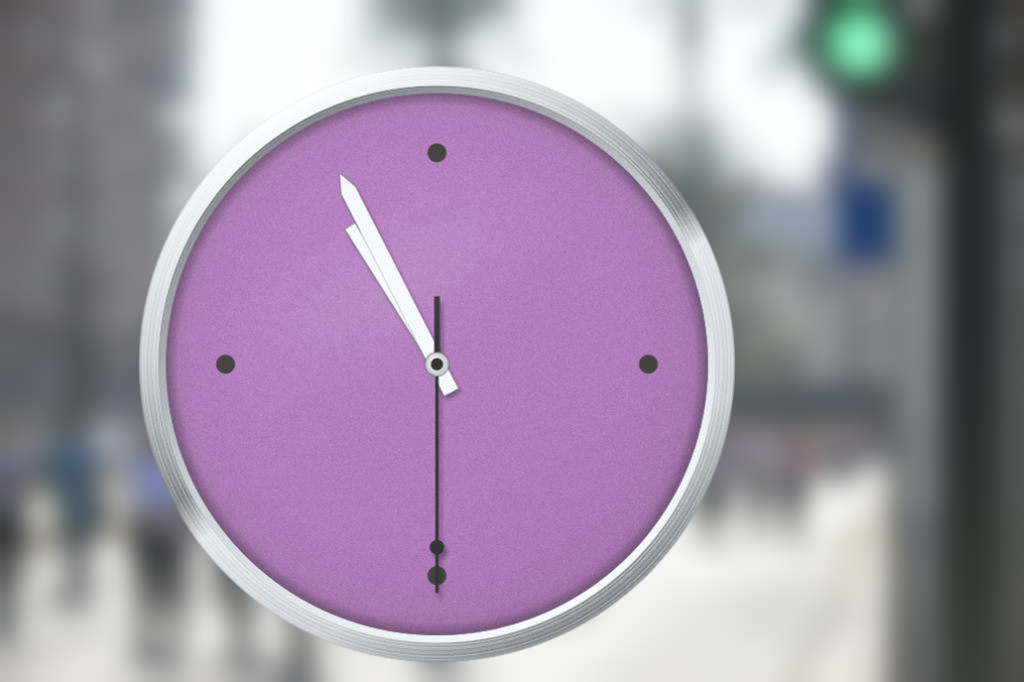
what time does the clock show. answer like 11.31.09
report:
10.55.30
